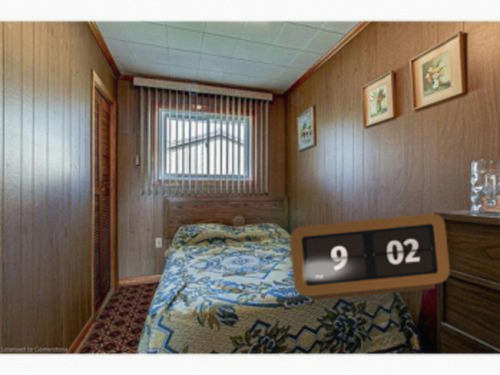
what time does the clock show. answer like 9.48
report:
9.02
